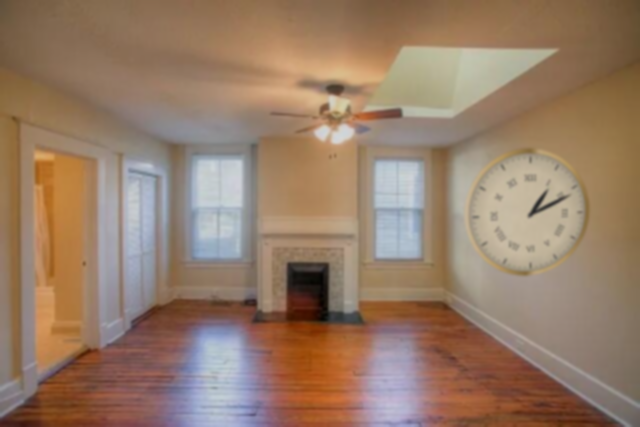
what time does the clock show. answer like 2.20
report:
1.11
